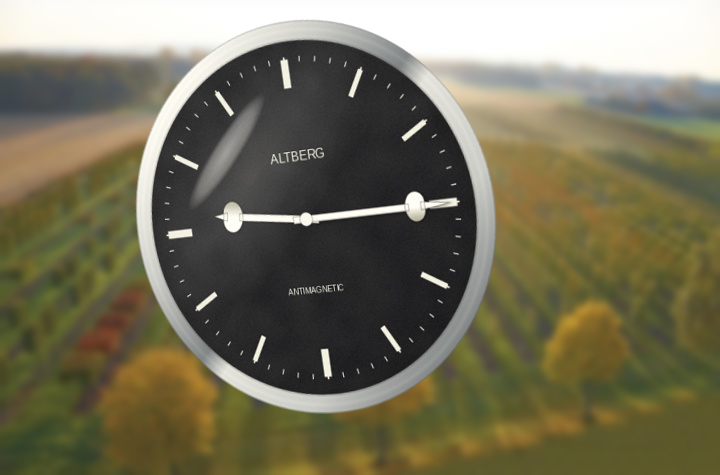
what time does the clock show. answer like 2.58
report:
9.15
